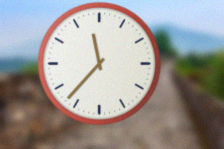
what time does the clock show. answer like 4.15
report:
11.37
